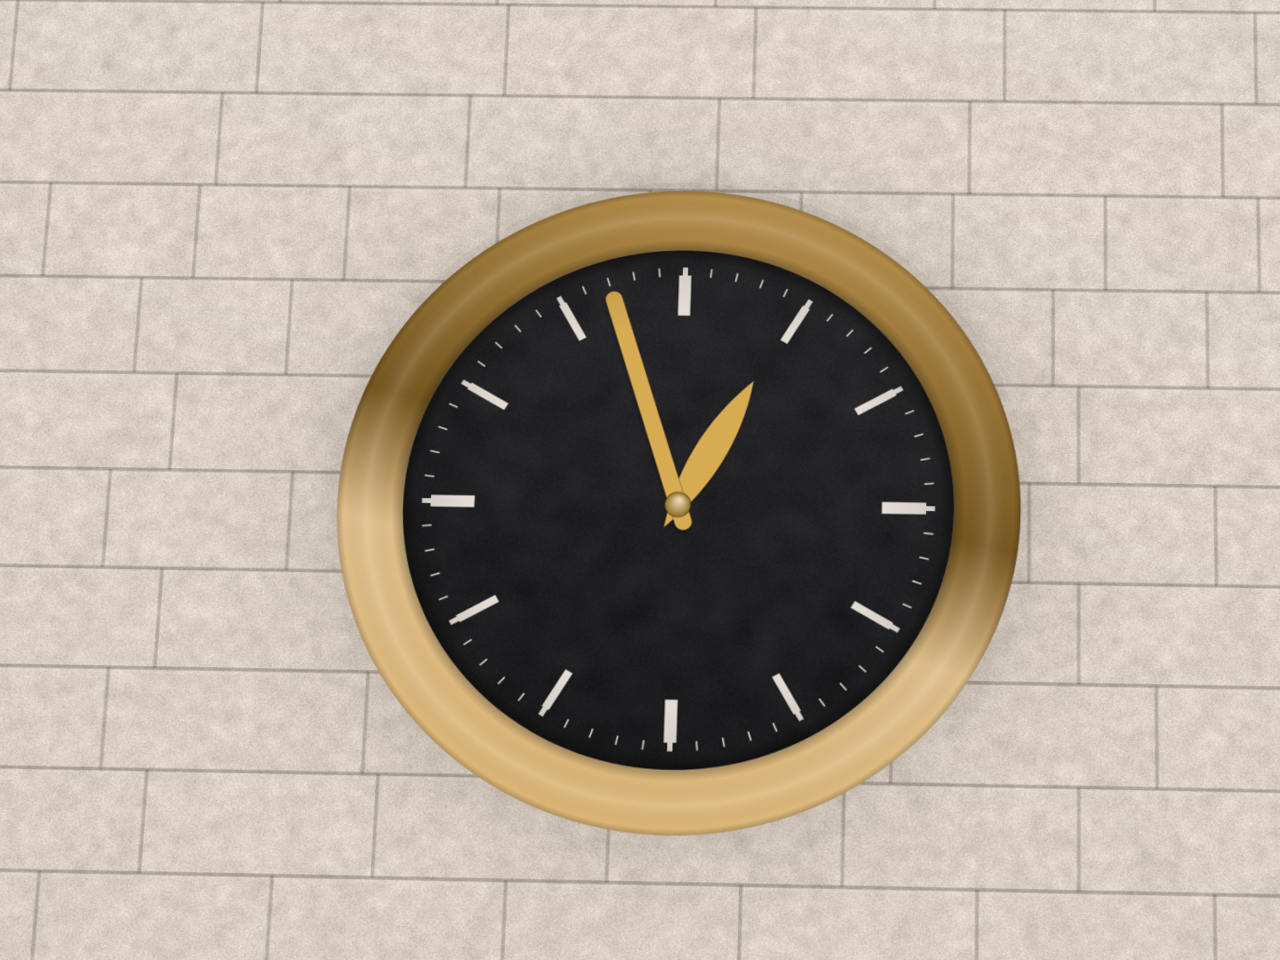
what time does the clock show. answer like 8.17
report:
12.57
